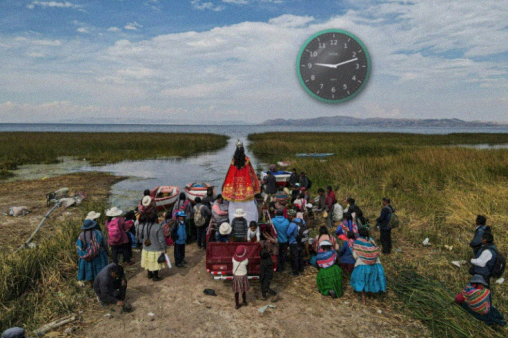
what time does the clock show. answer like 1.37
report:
9.12
